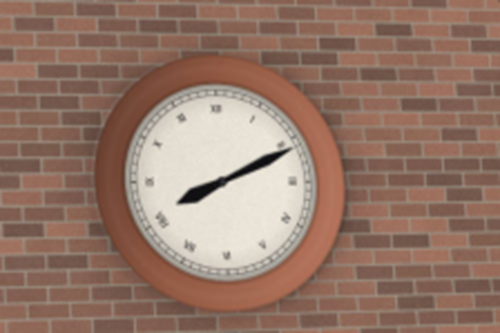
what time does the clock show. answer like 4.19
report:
8.11
